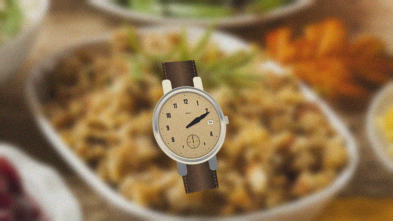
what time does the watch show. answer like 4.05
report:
2.11
